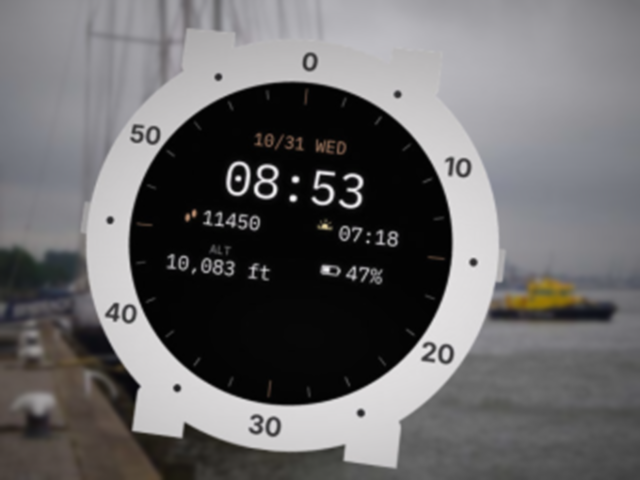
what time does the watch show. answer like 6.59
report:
8.53
